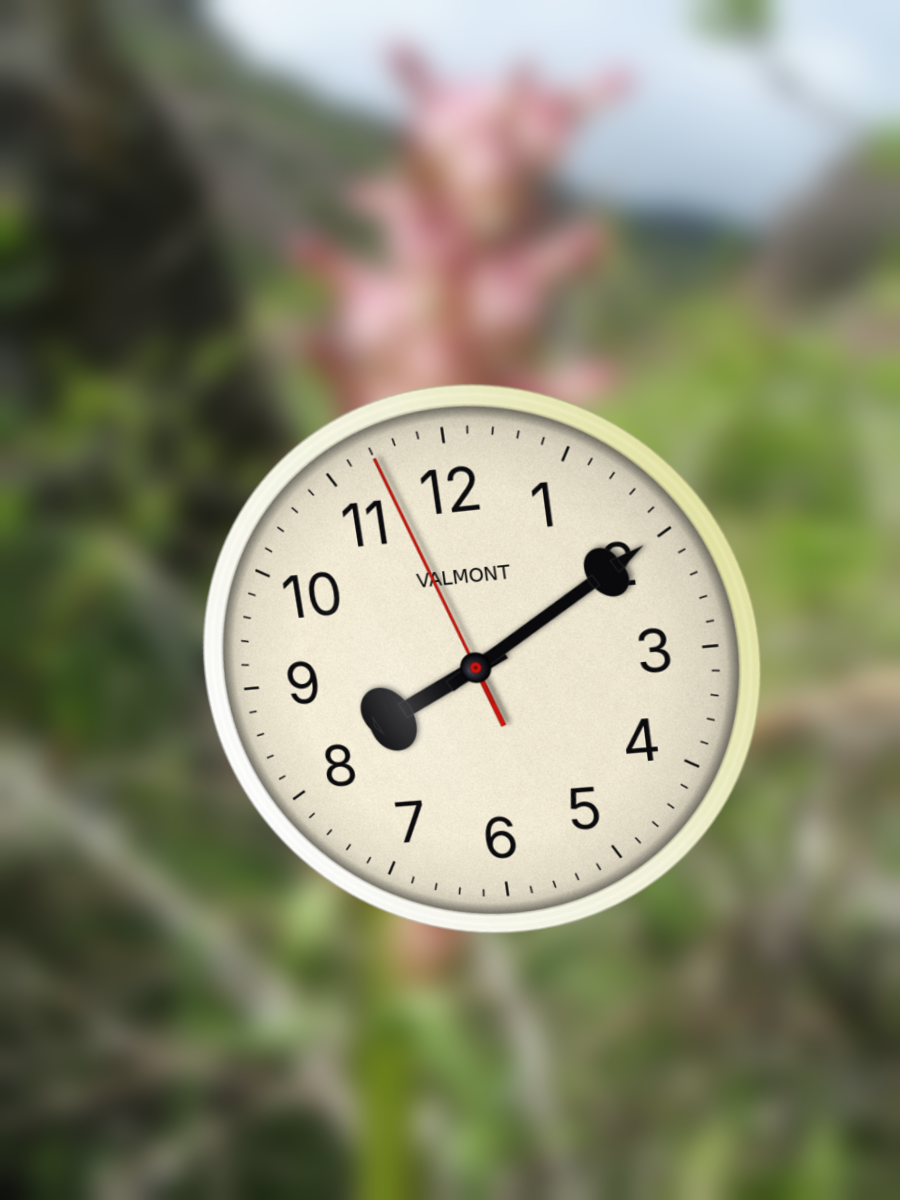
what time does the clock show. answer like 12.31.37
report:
8.09.57
